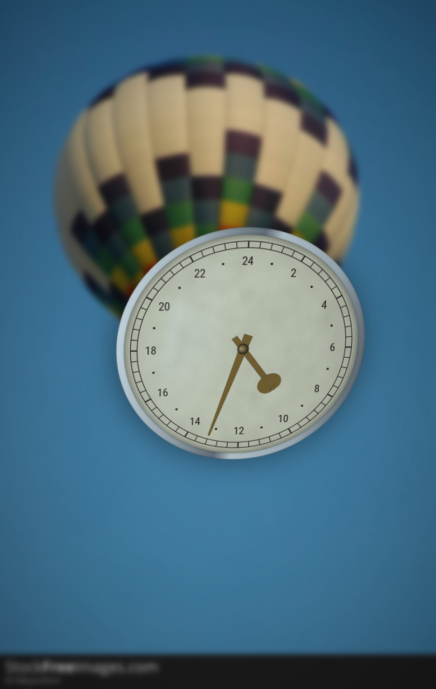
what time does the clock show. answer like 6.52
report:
9.33
